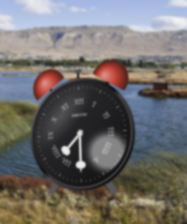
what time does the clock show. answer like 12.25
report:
7.30
